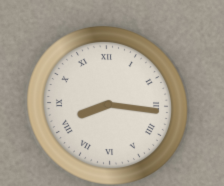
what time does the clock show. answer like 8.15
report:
8.16
